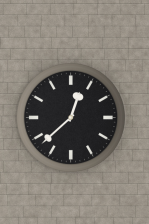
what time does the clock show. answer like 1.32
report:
12.38
